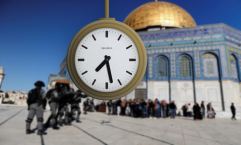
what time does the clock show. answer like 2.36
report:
7.28
